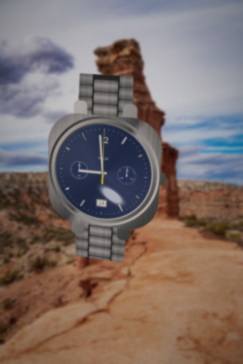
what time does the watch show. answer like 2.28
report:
8.59
